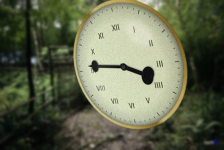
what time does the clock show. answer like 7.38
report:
3.46
